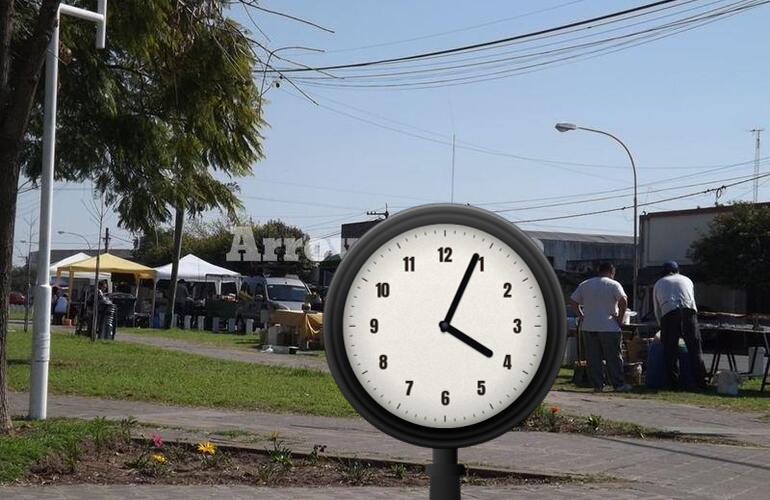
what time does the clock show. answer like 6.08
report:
4.04
